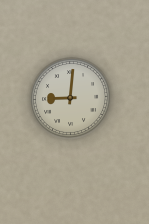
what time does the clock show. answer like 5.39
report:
9.01
